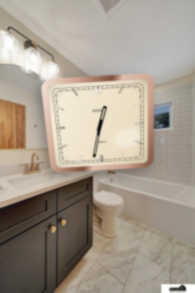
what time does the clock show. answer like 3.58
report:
12.32
